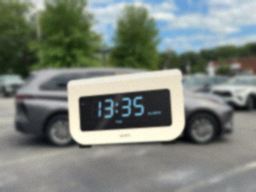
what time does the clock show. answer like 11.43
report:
13.35
